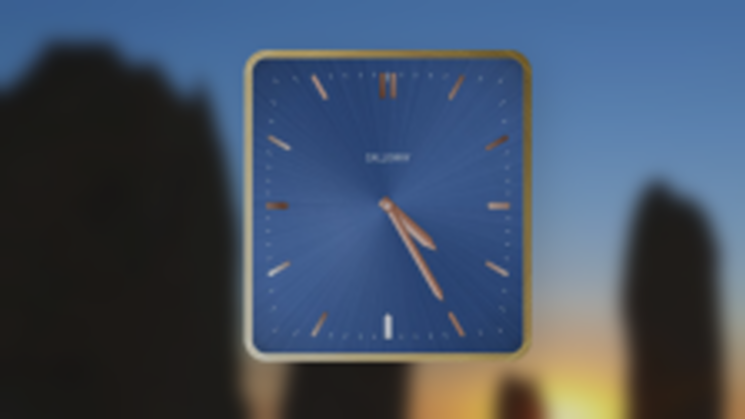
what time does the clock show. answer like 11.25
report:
4.25
